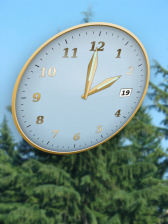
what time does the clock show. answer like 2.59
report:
2.00
